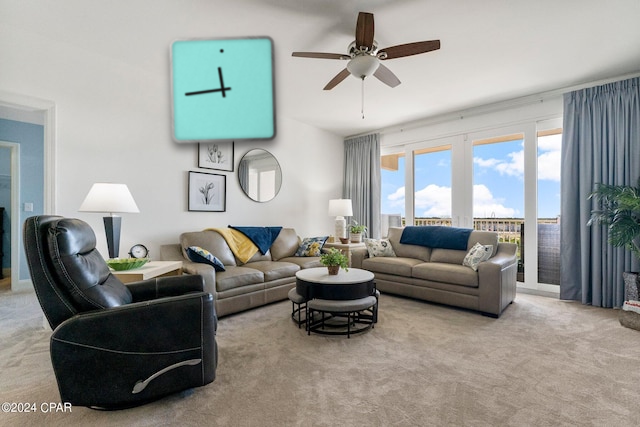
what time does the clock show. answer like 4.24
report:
11.44
